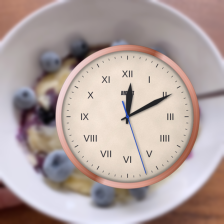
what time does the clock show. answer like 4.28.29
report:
12.10.27
